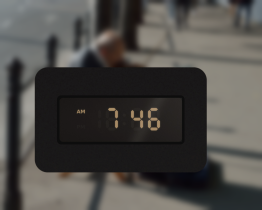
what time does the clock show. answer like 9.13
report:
7.46
